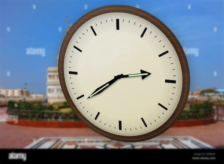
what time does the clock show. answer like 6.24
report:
2.39
